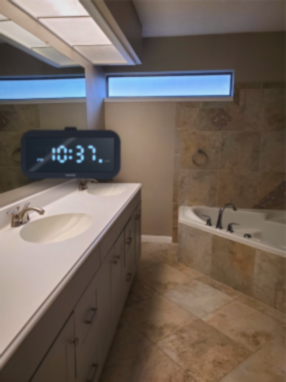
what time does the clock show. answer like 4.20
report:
10.37
